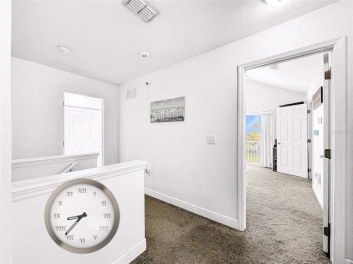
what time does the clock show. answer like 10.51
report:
8.37
